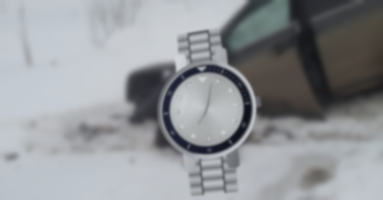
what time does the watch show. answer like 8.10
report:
7.03
